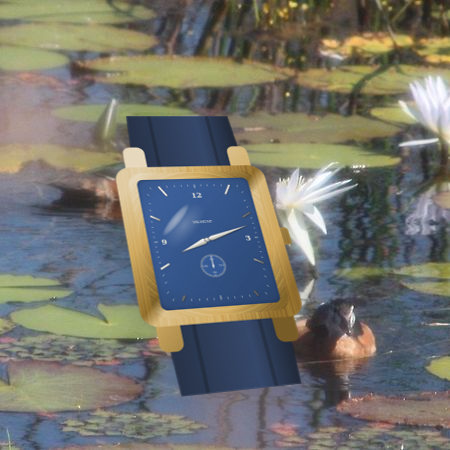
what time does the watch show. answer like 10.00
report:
8.12
